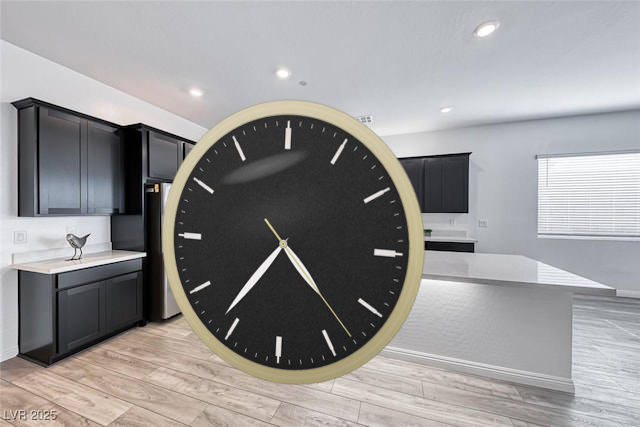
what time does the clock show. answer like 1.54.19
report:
4.36.23
